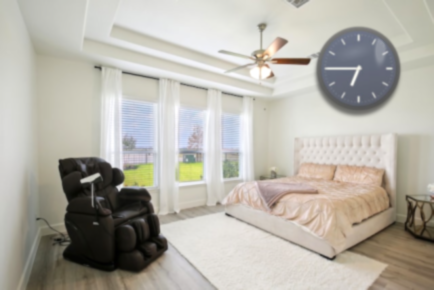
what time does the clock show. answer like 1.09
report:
6.45
